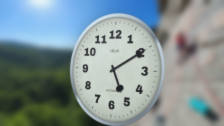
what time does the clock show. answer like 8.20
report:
5.10
